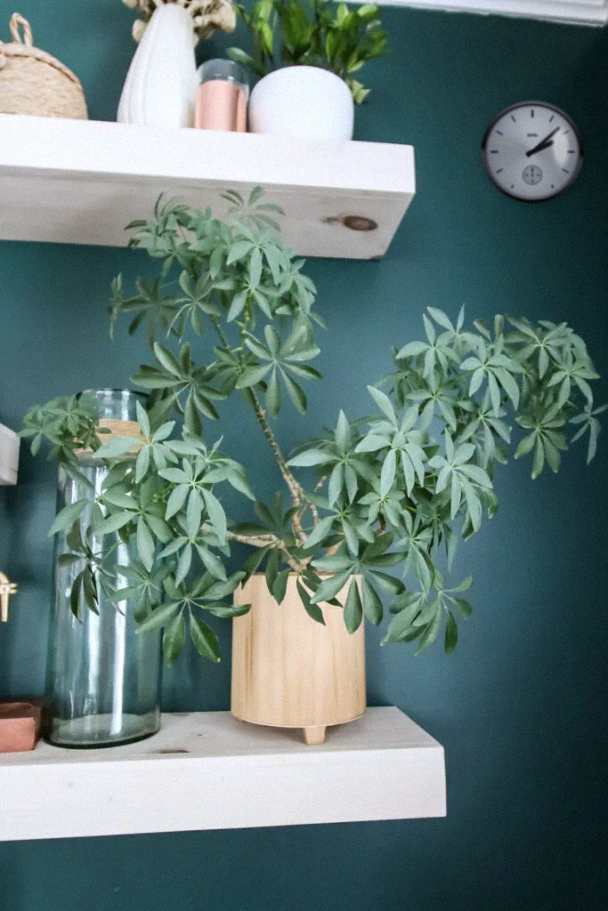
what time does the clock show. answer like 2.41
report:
2.08
